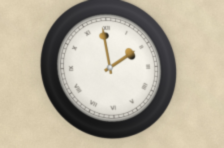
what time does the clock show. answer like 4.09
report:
1.59
